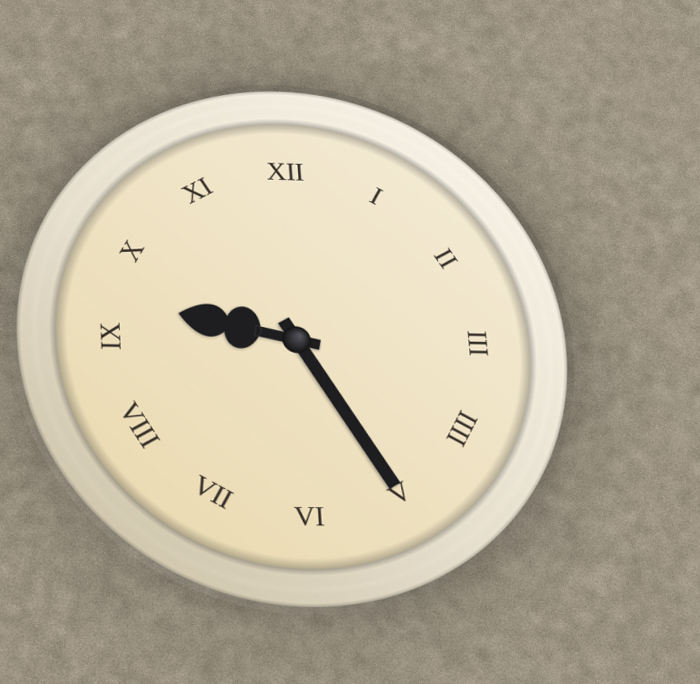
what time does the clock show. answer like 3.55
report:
9.25
